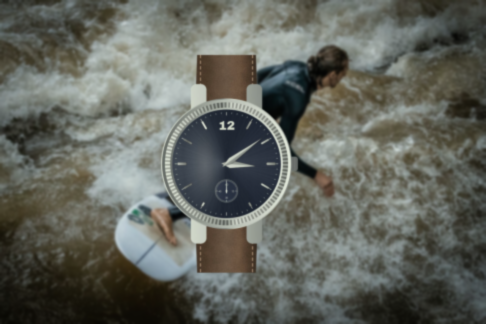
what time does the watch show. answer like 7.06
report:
3.09
